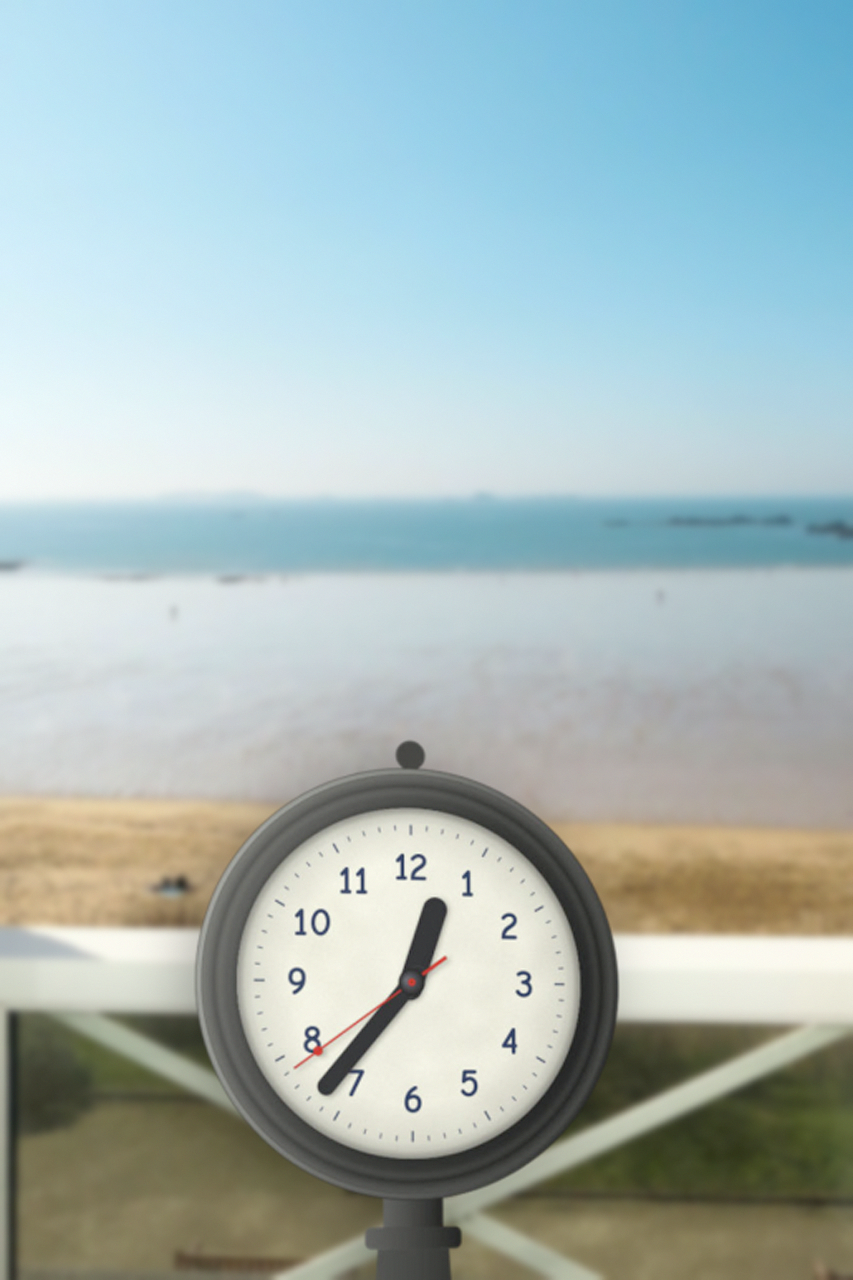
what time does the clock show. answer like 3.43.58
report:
12.36.39
